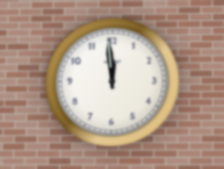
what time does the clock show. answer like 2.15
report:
11.59
